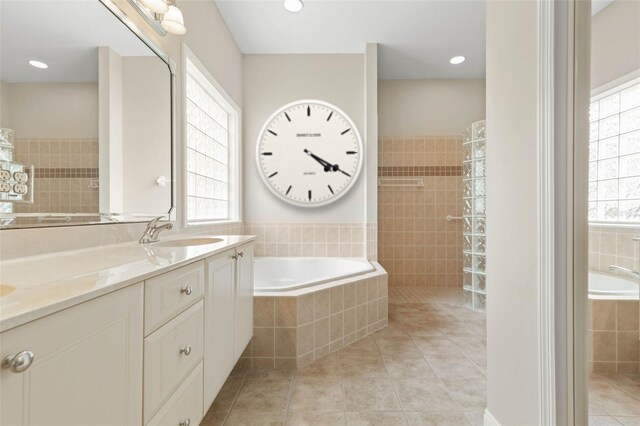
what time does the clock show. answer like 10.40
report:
4.20
